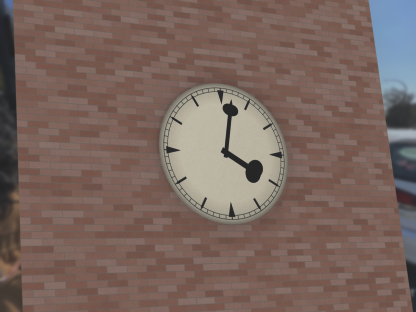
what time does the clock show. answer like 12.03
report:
4.02
